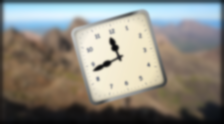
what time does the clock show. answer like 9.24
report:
11.43
